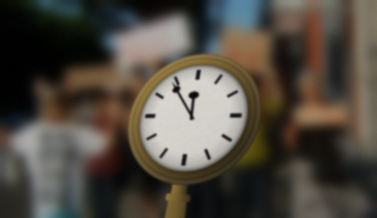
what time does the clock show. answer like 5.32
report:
11.54
